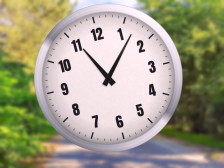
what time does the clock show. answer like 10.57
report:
11.07
